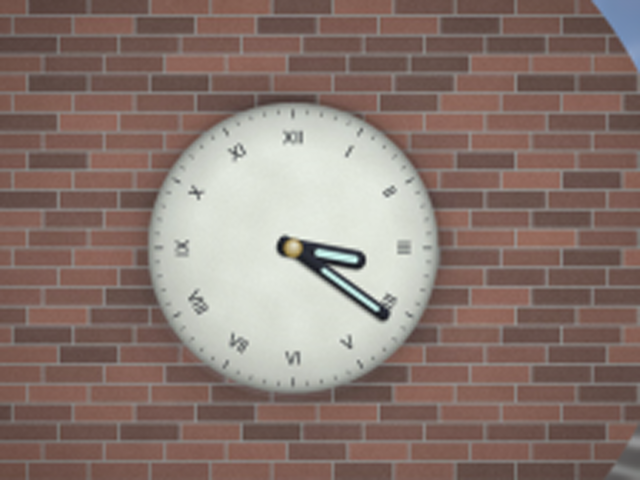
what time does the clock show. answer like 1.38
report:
3.21
